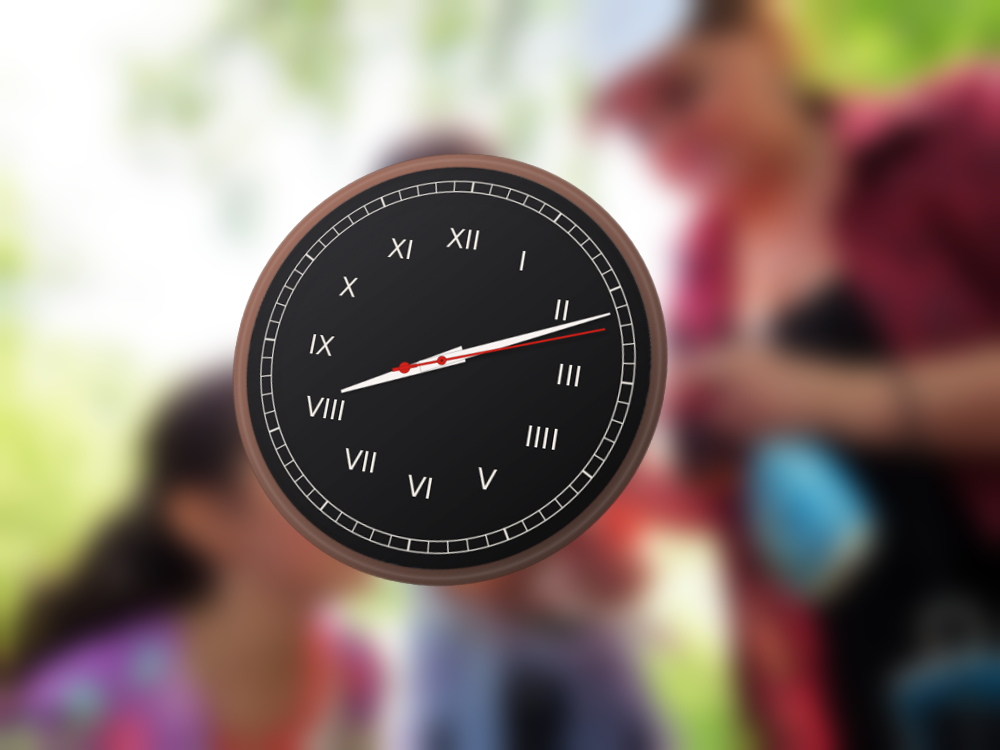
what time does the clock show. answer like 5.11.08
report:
8.11.12
